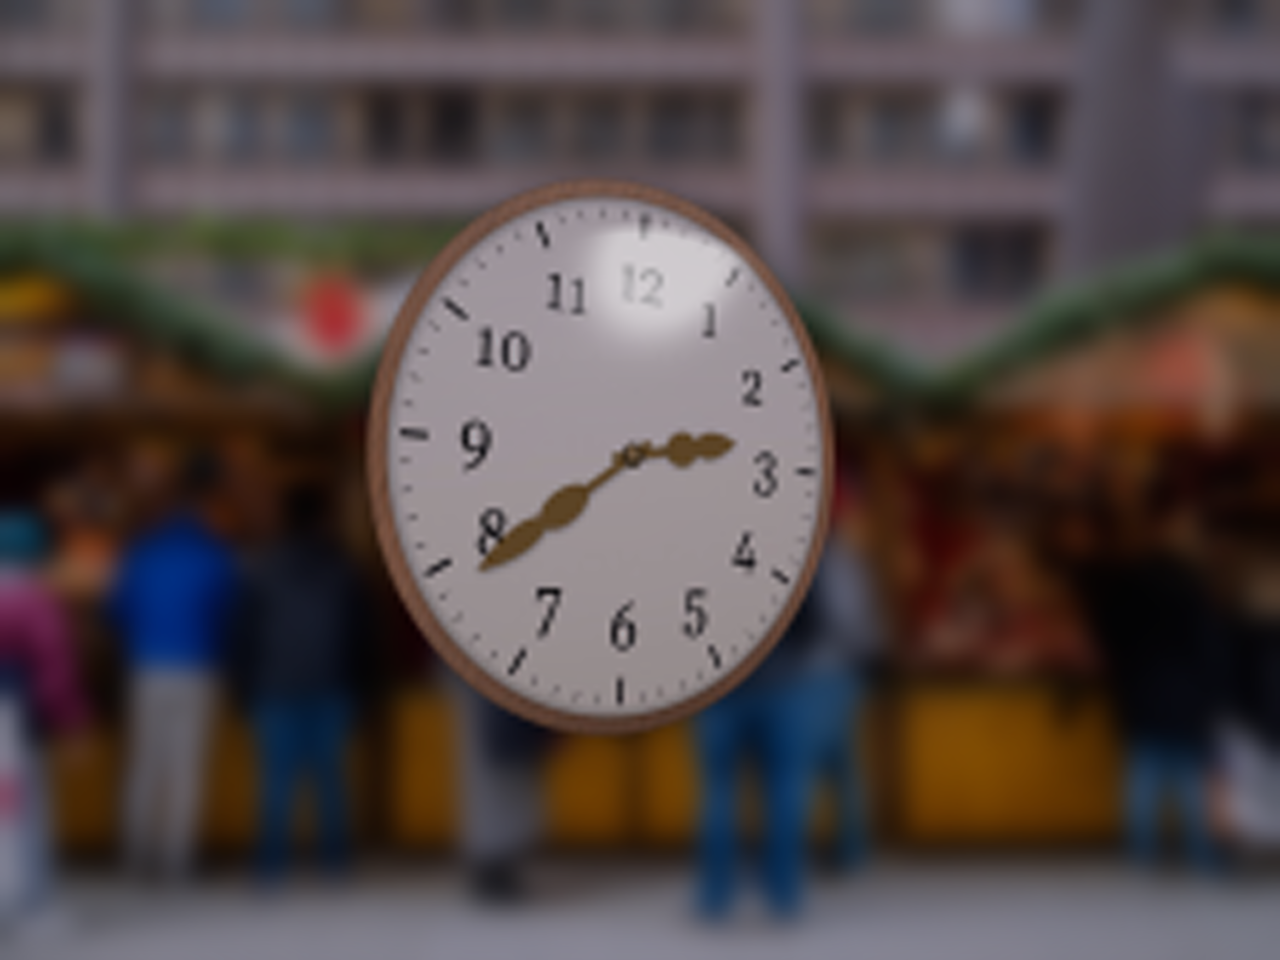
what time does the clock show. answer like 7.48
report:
2.39
